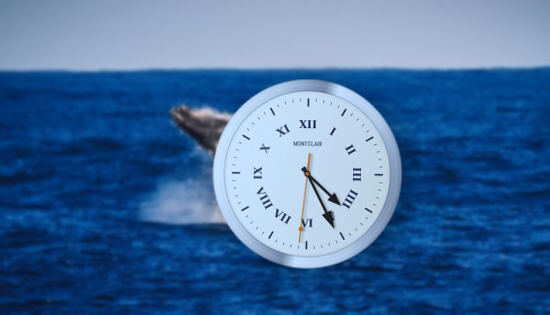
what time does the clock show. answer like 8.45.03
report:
4.25.31
